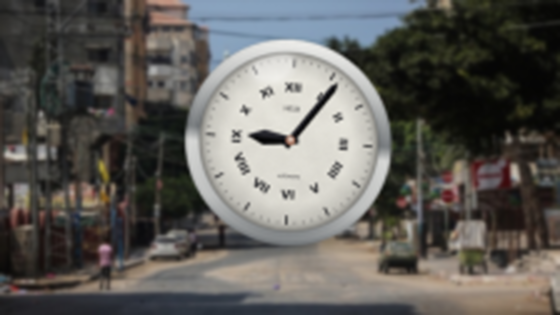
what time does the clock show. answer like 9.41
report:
9.06
